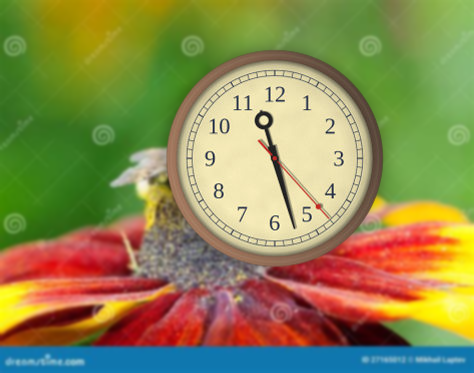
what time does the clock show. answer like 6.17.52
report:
11.27.23
